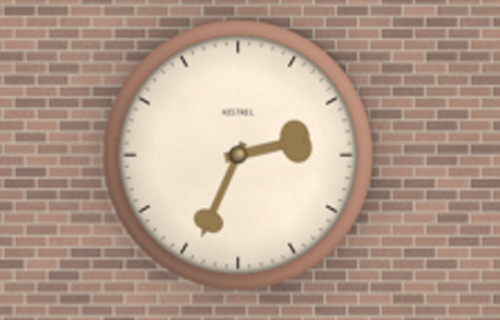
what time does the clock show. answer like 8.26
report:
2.34
